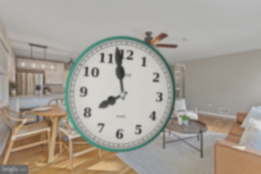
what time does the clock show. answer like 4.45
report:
7.58
